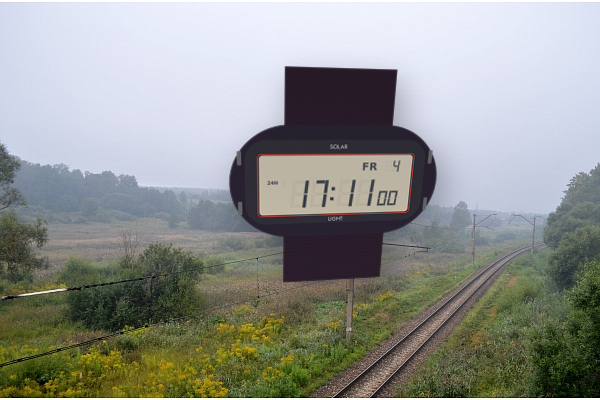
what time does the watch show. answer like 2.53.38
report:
17.11.00
